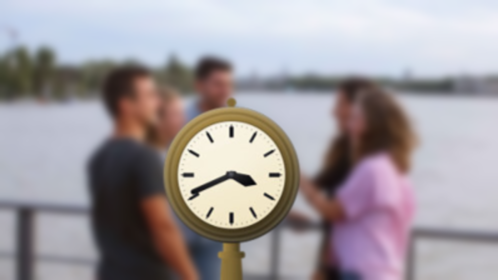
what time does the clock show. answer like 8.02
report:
3.41
